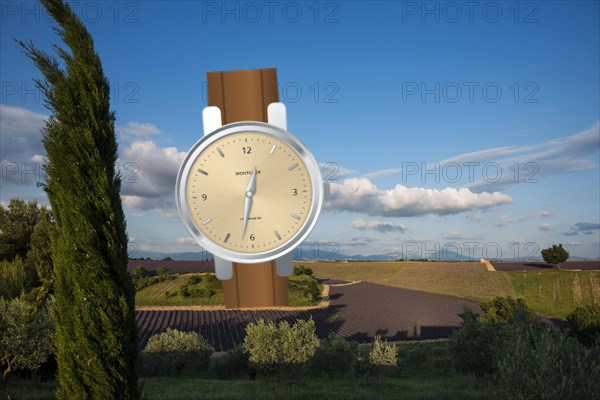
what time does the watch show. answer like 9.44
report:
12.32
